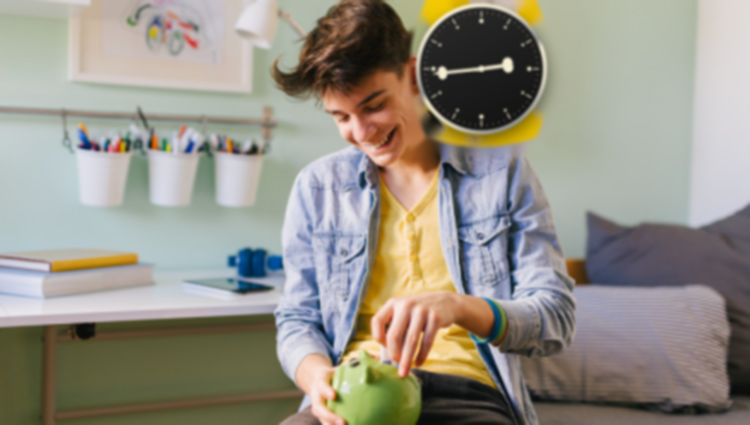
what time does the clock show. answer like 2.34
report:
2.44
